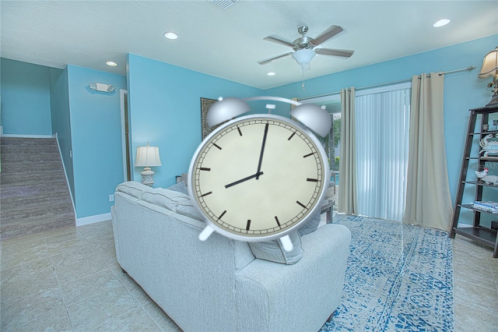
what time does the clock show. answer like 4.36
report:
8.00
